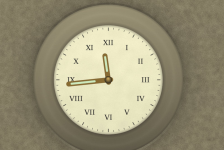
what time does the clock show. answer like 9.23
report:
11.44
